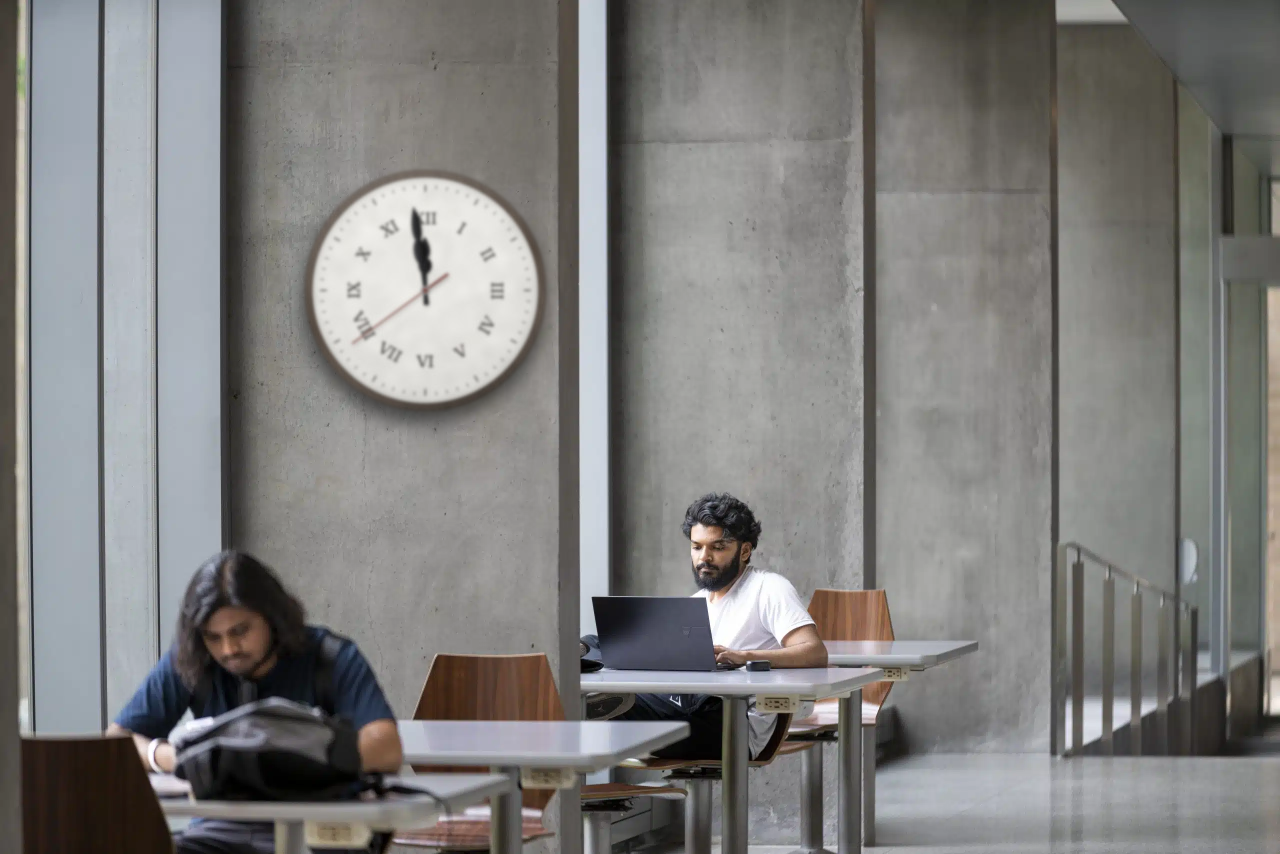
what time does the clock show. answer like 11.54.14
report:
11.58.39
